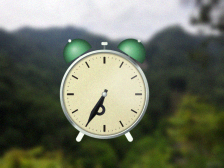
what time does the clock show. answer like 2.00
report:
6.35
